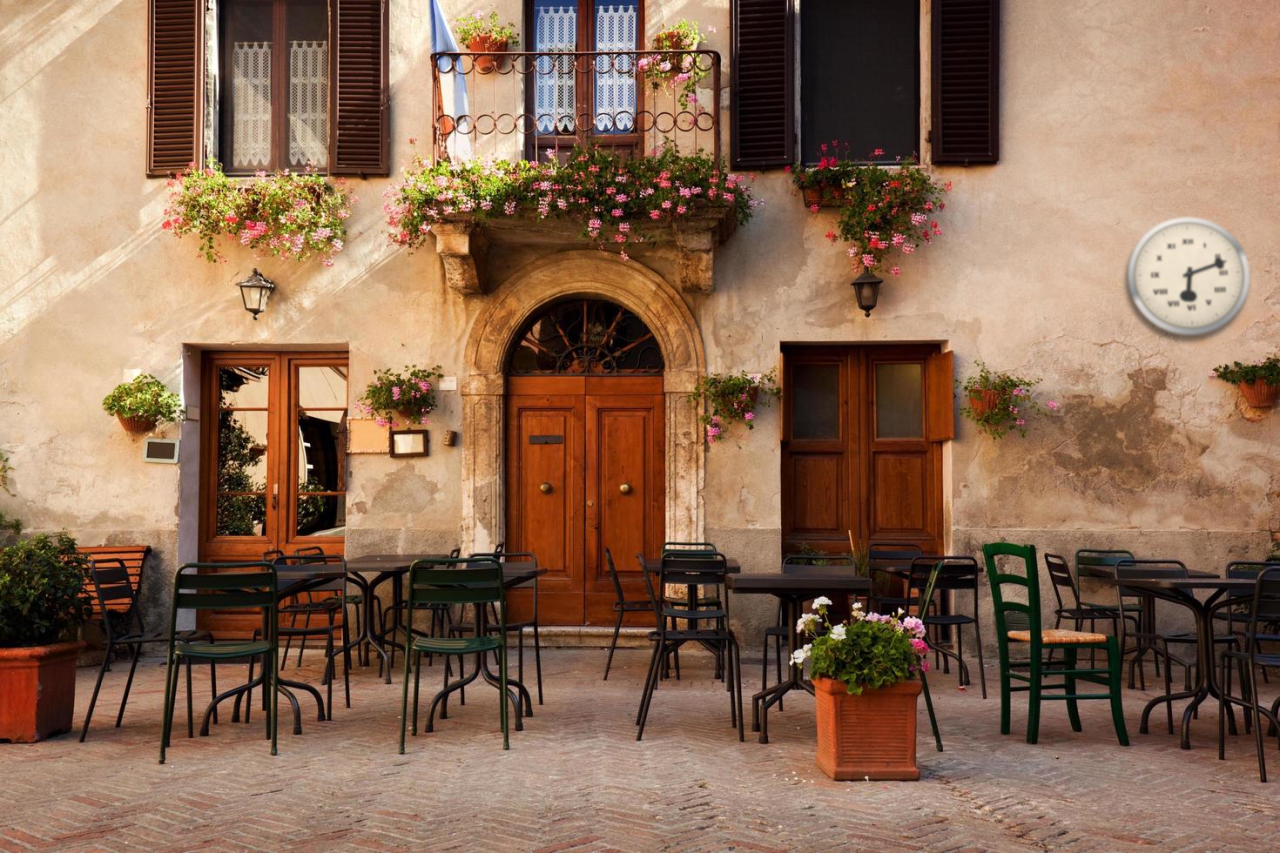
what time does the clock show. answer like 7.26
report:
6.12
